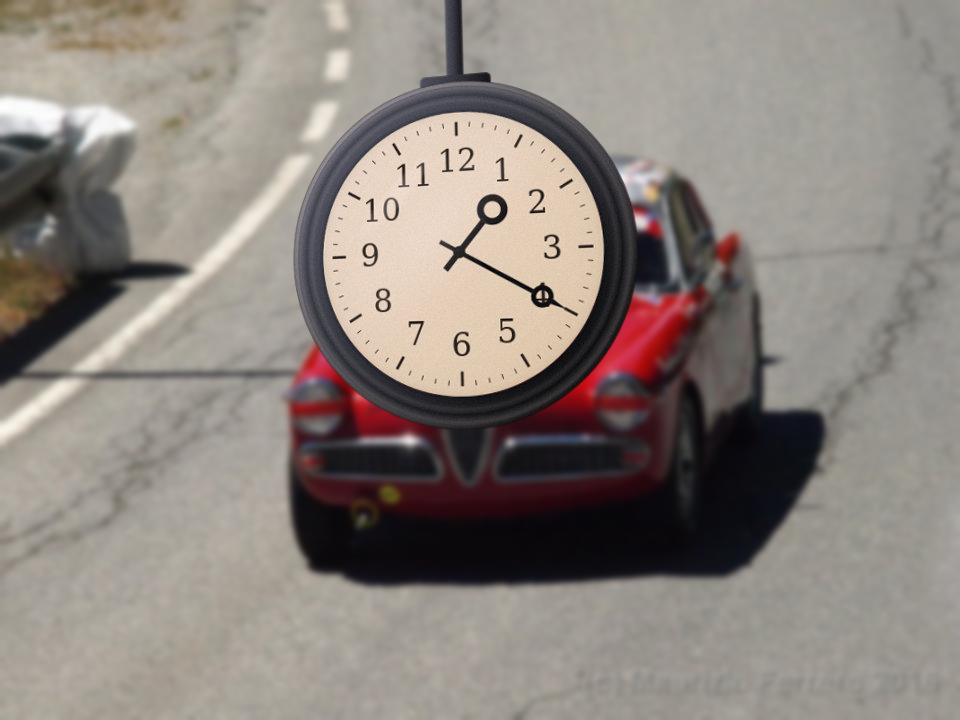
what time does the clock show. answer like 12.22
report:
1.20
